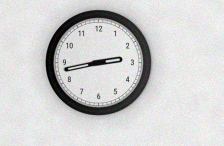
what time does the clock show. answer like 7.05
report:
2.43
